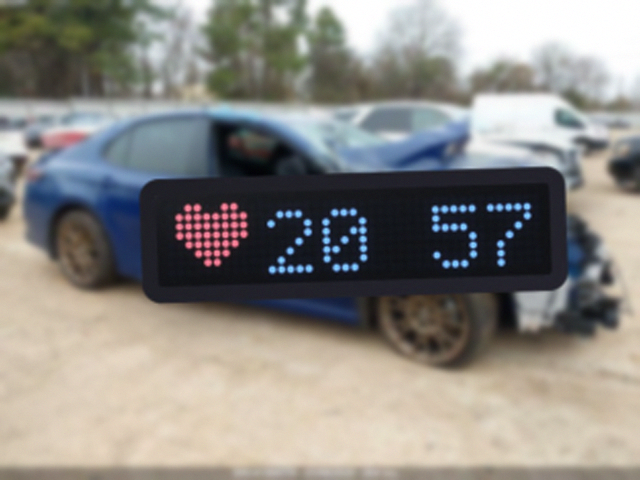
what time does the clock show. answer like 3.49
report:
20.57
